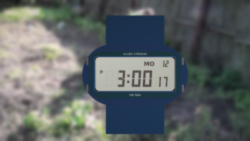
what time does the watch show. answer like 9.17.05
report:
3.00.17
